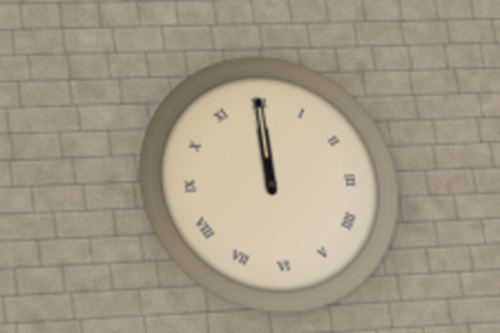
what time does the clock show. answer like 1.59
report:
12.00
